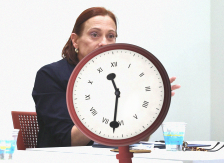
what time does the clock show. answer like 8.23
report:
11.32
